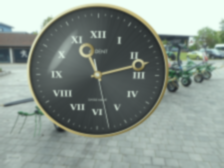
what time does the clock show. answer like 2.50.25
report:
11.12.28
